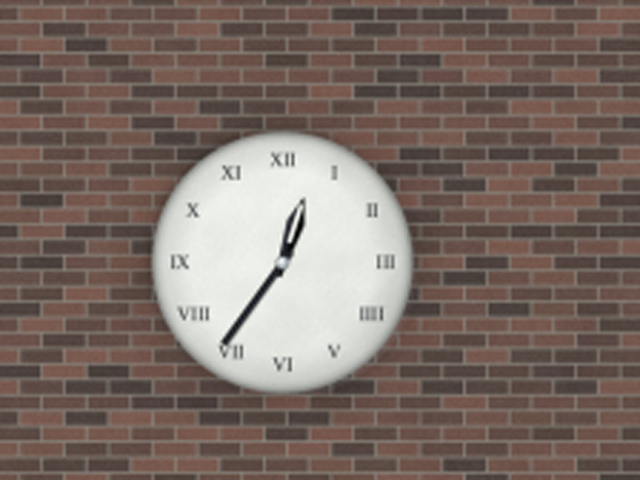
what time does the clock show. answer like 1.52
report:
12.36
